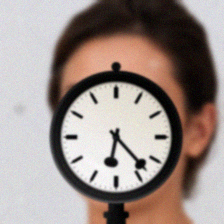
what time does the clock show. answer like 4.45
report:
6.23
